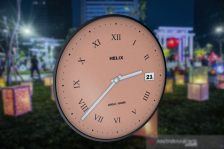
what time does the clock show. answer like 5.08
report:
2.38
